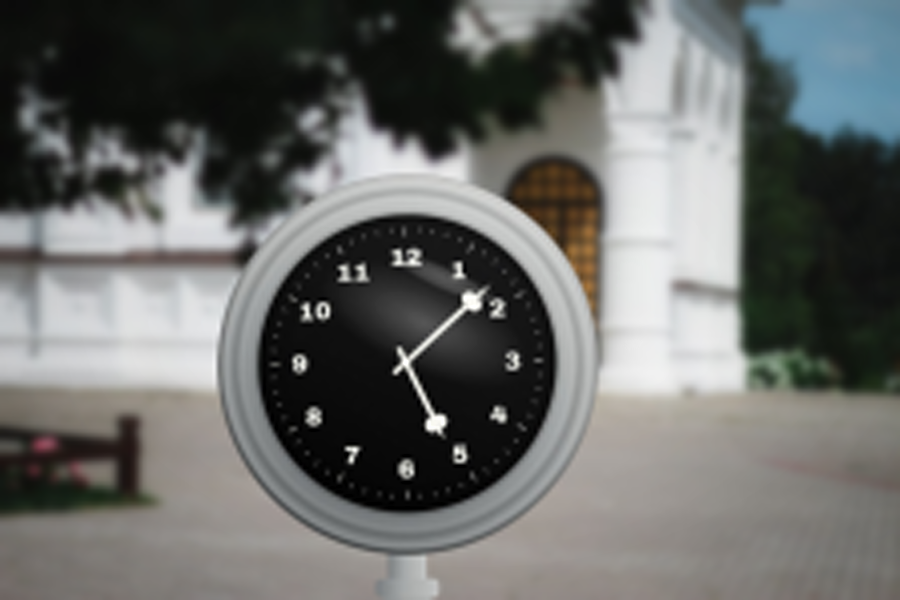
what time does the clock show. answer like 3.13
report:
5.08
